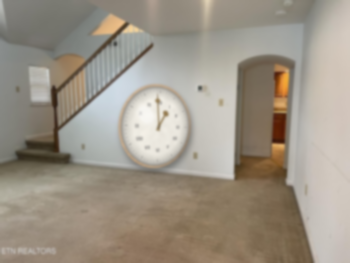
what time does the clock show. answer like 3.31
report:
12.59
